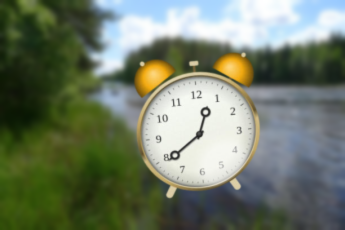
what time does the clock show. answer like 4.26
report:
12.39
